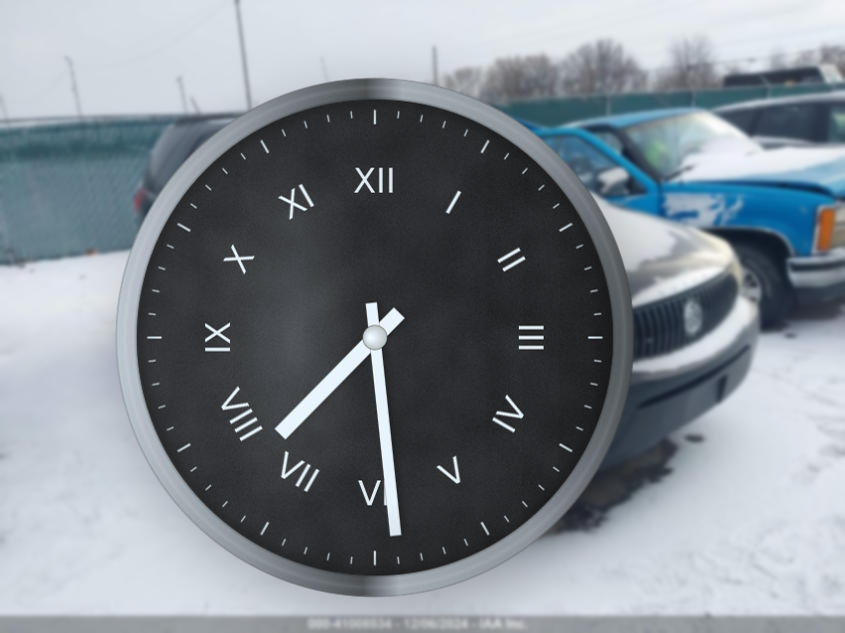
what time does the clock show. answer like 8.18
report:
7.29
